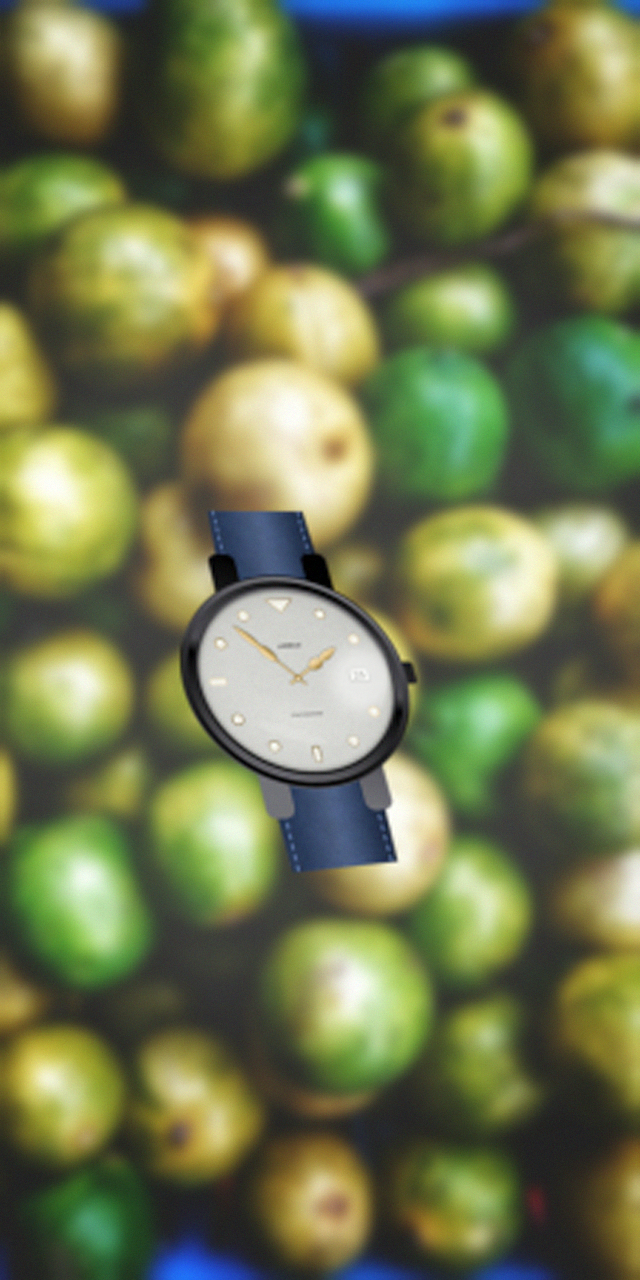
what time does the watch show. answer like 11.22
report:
1.53
